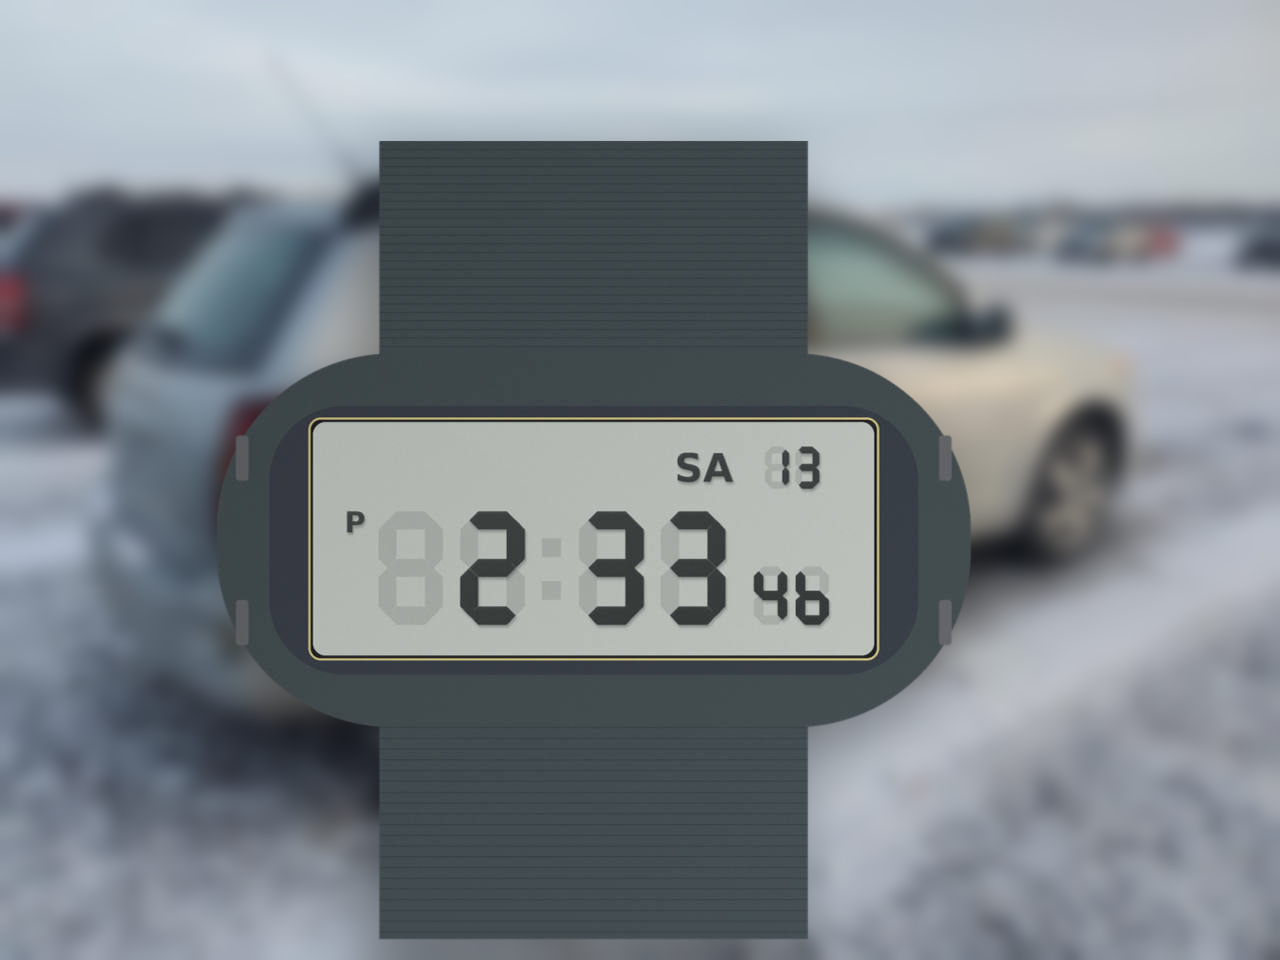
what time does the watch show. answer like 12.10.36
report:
2.33.46
